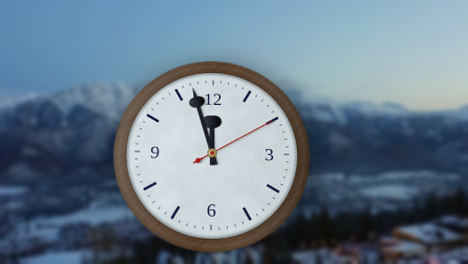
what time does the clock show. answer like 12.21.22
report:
11.57.10
